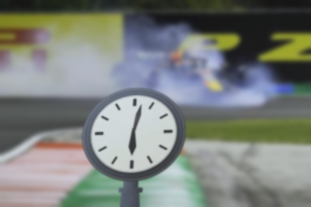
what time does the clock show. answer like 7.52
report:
6.02
